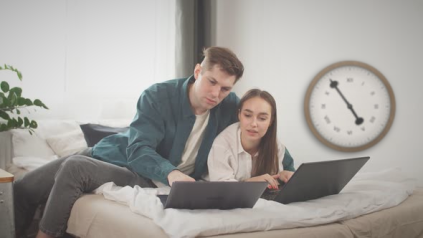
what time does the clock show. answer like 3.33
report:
4.54
